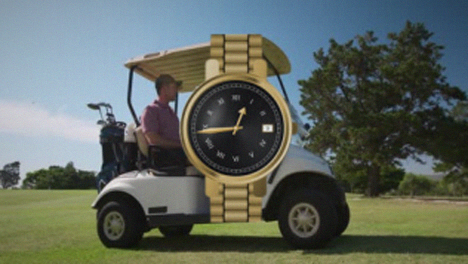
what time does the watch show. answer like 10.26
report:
12.44
